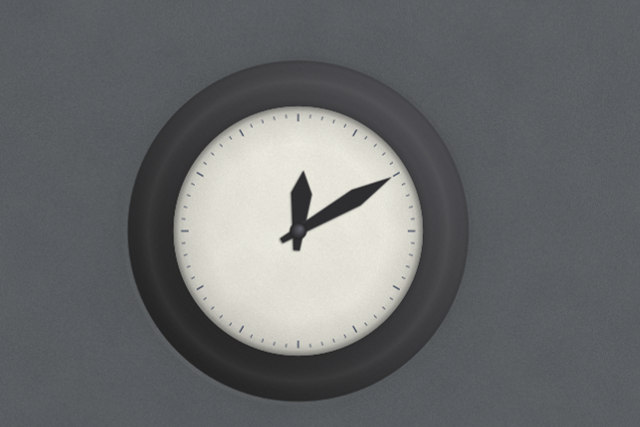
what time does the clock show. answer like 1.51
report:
12.10
